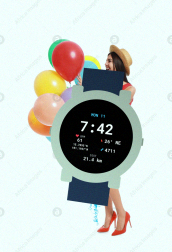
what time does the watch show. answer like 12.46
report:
7.42
